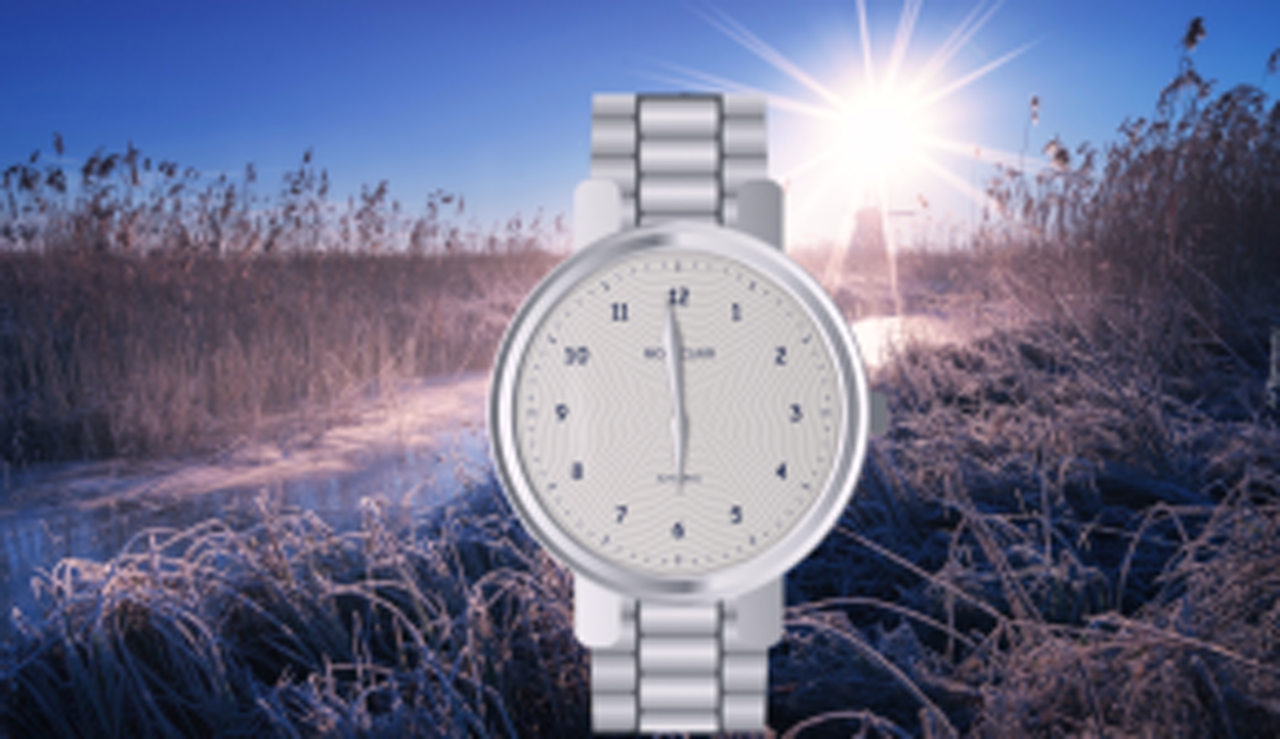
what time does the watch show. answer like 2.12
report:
5.59
